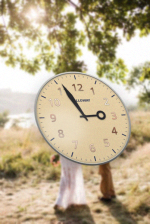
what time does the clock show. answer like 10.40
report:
2.56
